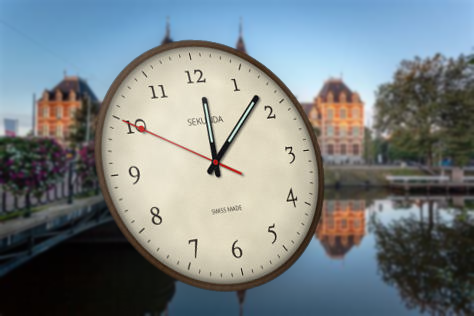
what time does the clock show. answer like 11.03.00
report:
12.07.50
